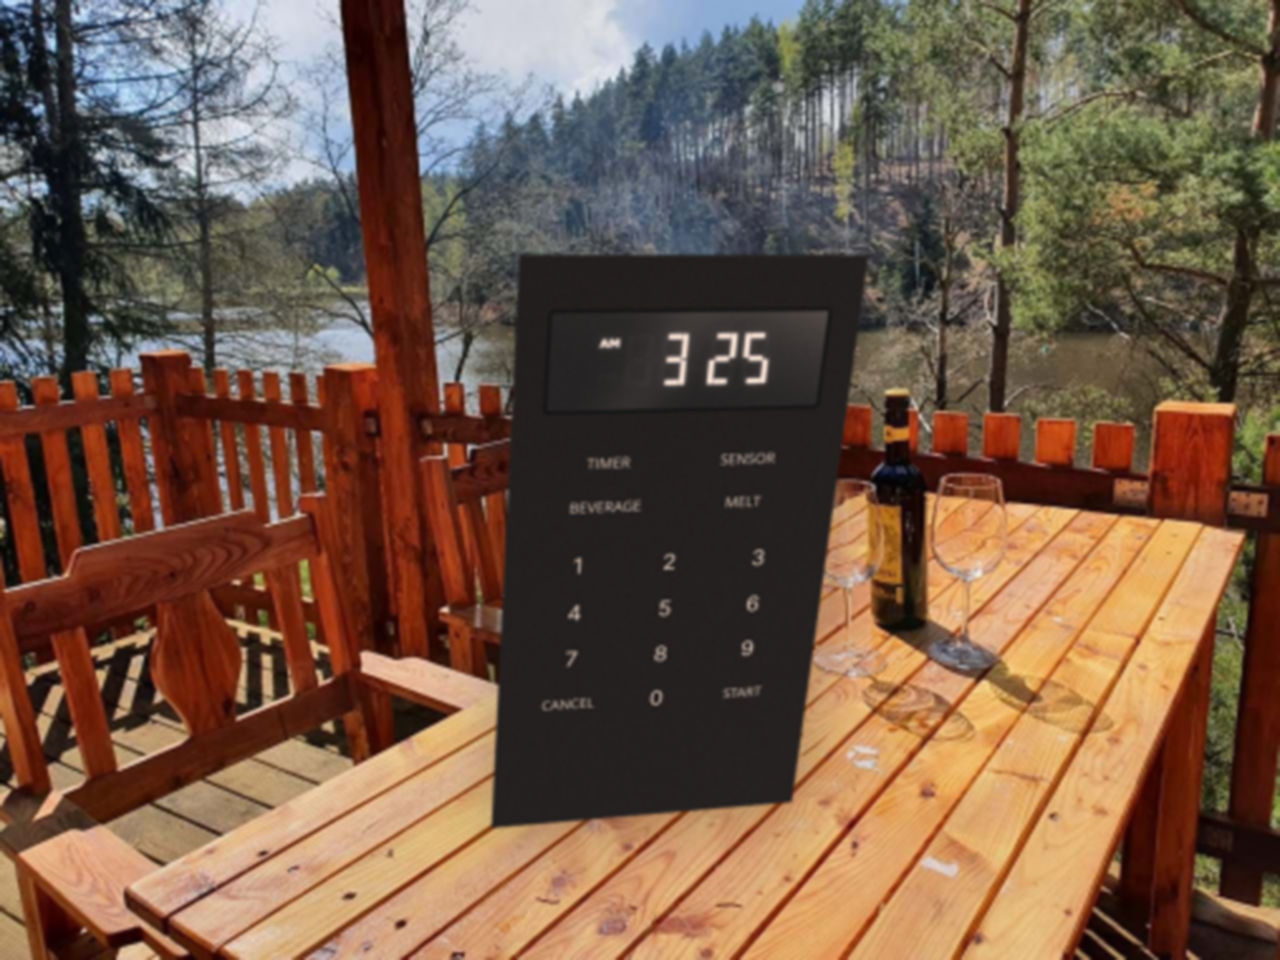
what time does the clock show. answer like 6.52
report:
3.25
